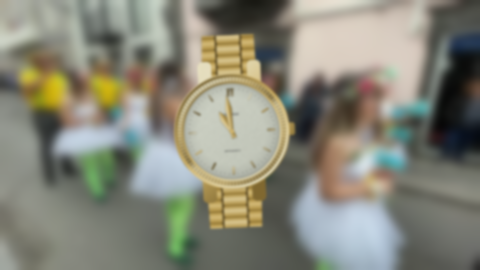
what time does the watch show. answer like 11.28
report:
10.59
